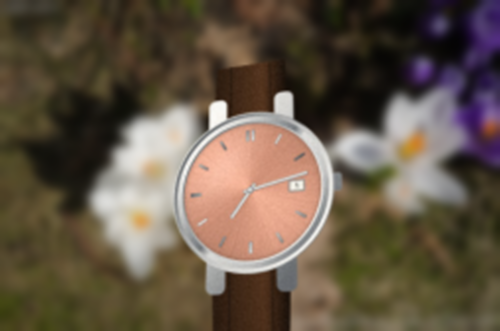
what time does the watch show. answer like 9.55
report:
7.13
